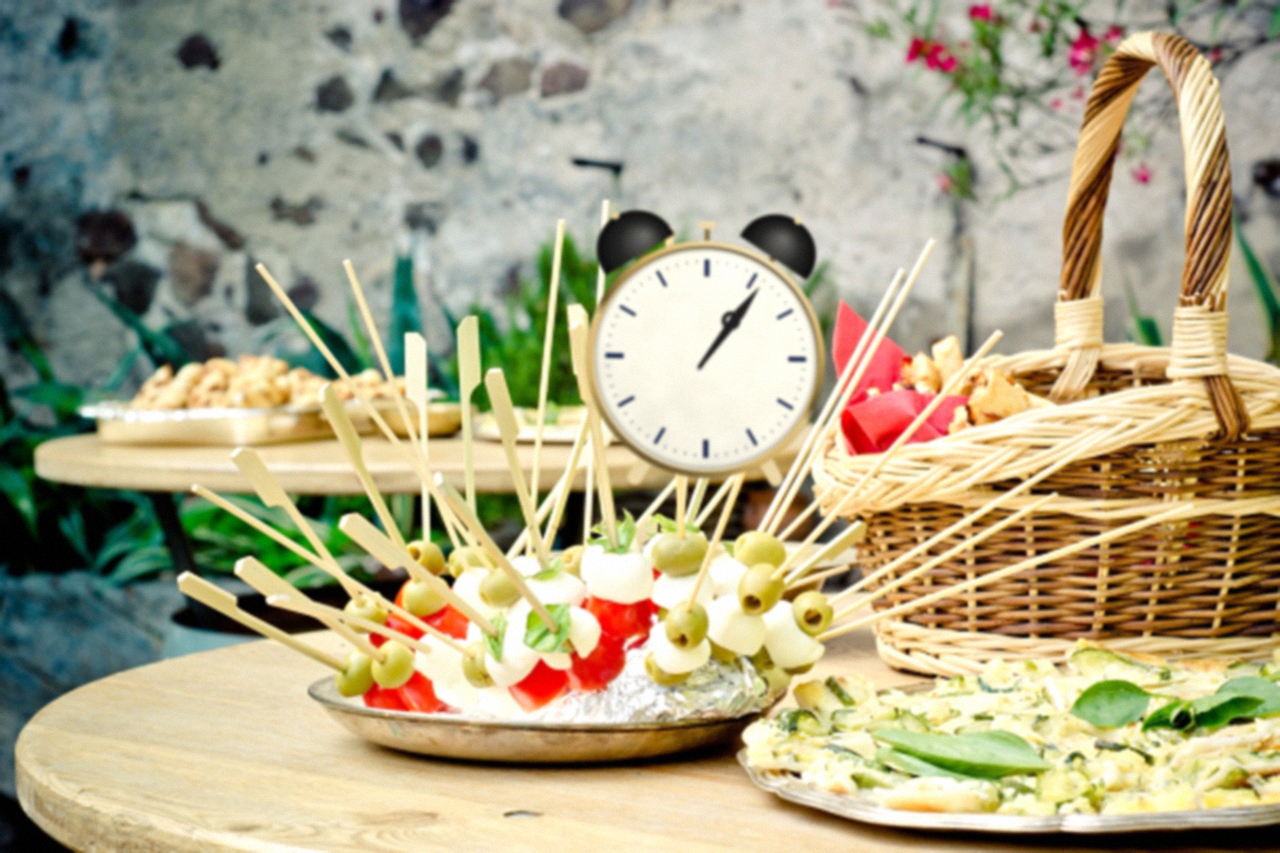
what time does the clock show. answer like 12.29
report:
1.06
